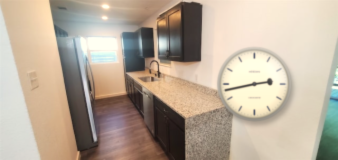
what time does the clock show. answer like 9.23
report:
2.43
